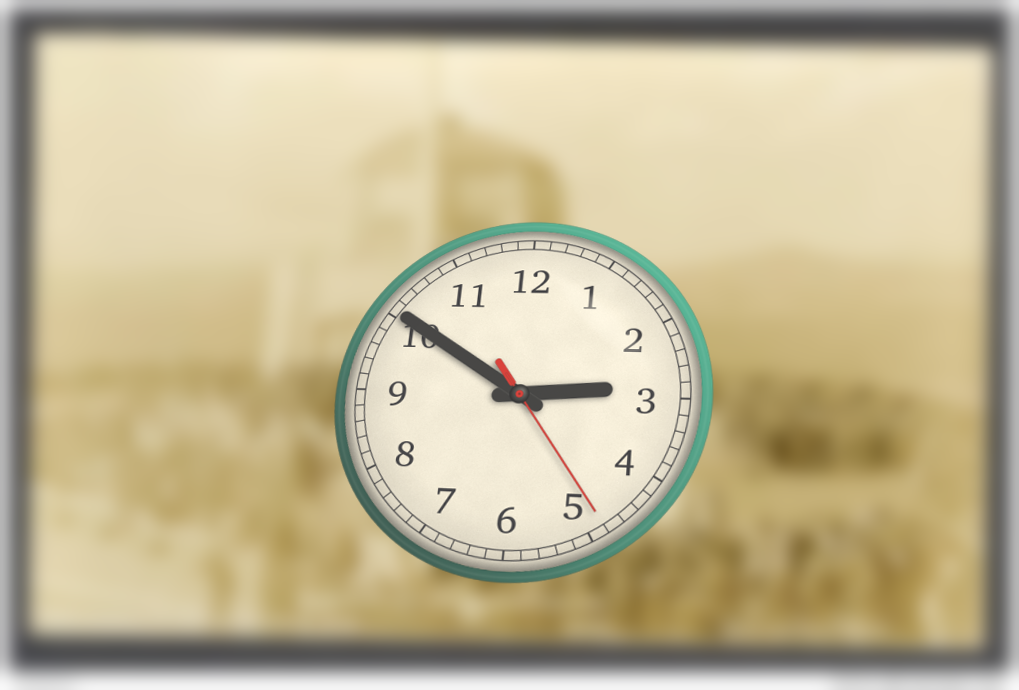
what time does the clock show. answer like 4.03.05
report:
2.50.24
